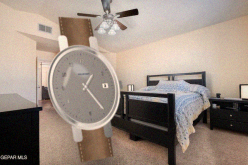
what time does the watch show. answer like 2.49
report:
1.24
